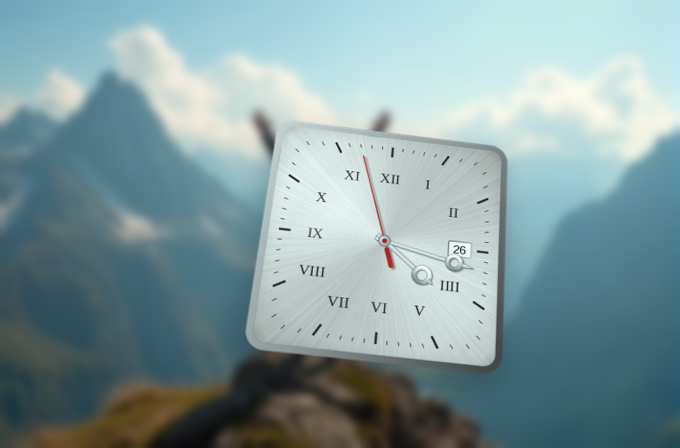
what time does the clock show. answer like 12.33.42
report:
4.16.57
